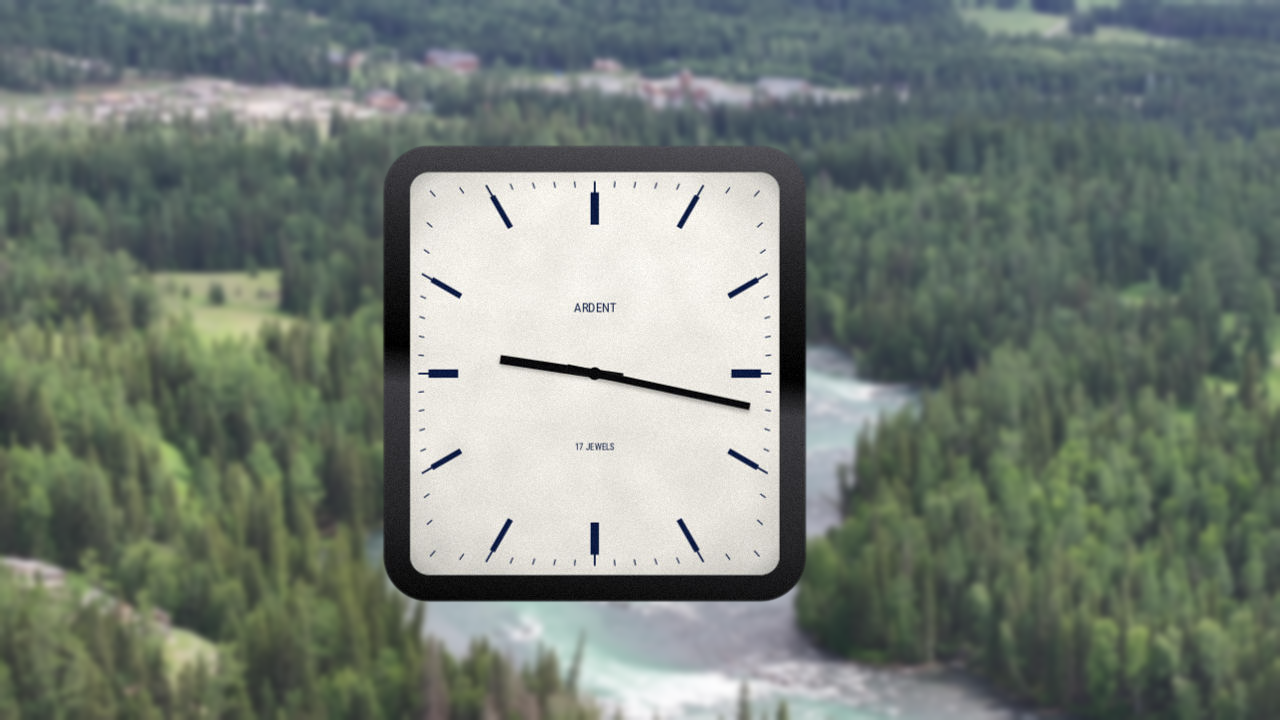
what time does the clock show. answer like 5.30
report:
9.17
